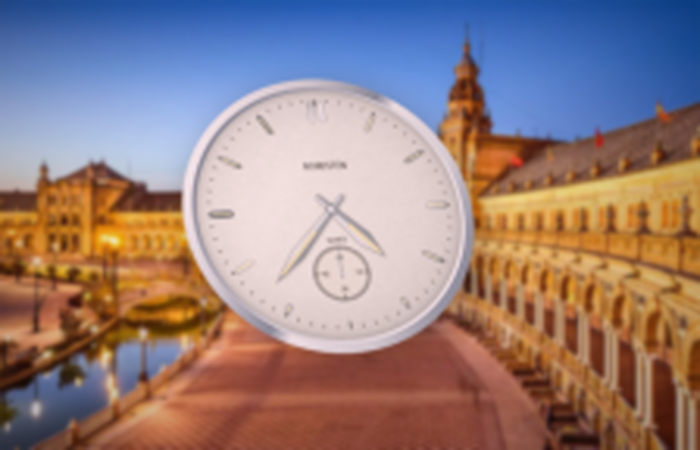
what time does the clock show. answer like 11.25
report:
4.37
